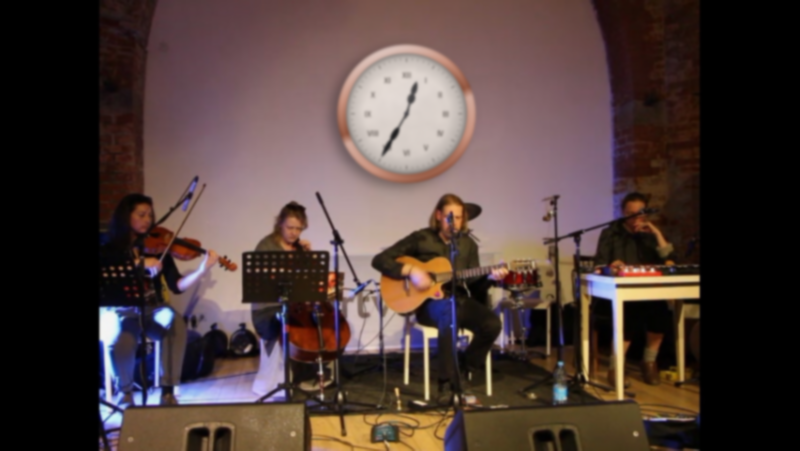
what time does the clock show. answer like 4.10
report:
12.35
